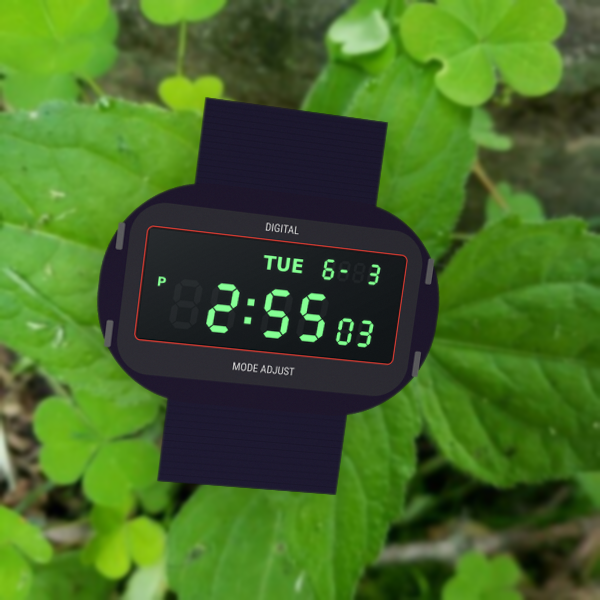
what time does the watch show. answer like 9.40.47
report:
2.55.03
